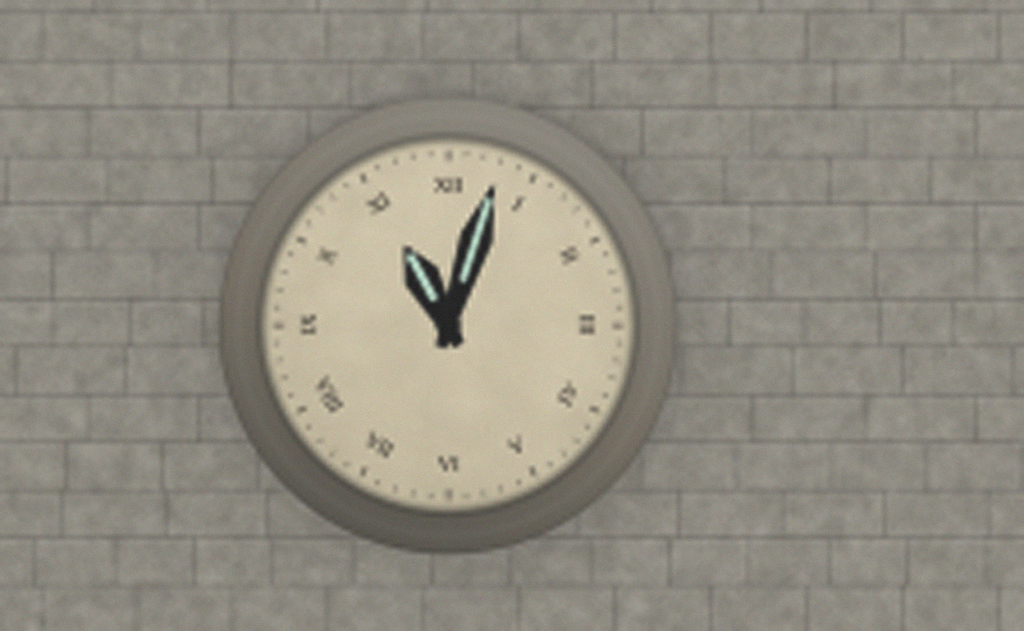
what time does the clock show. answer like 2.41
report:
11.03
